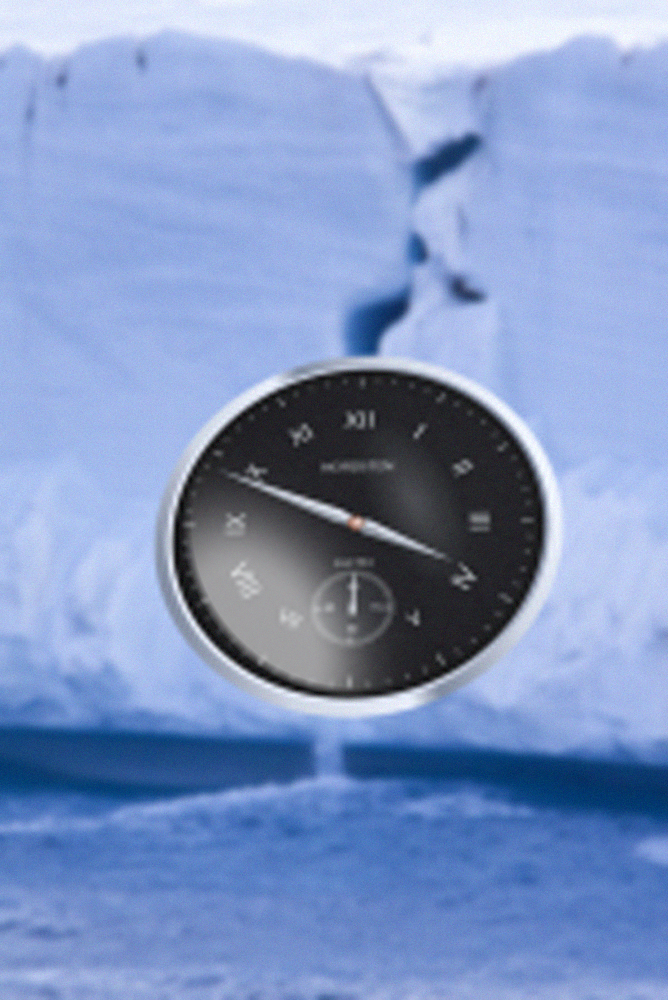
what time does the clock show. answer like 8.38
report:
3.49
